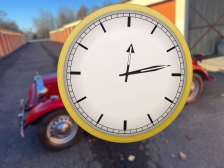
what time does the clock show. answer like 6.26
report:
12.13
